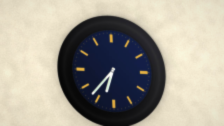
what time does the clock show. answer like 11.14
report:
6.37
